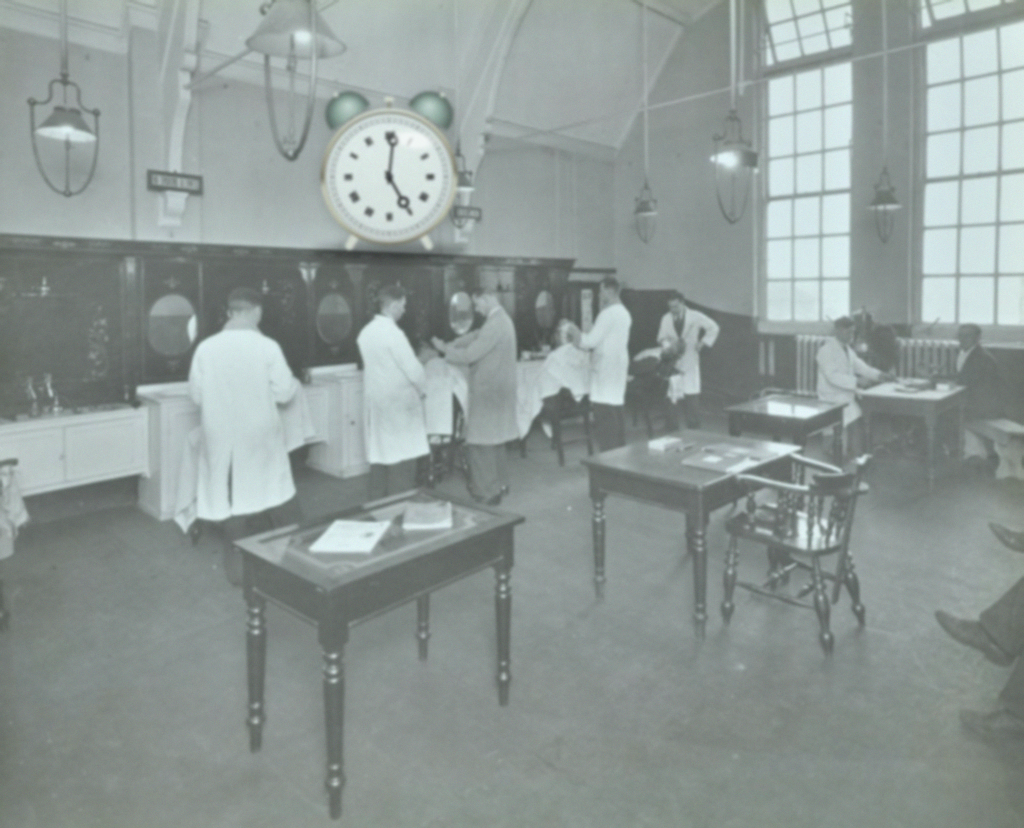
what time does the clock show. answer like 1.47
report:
5.01
